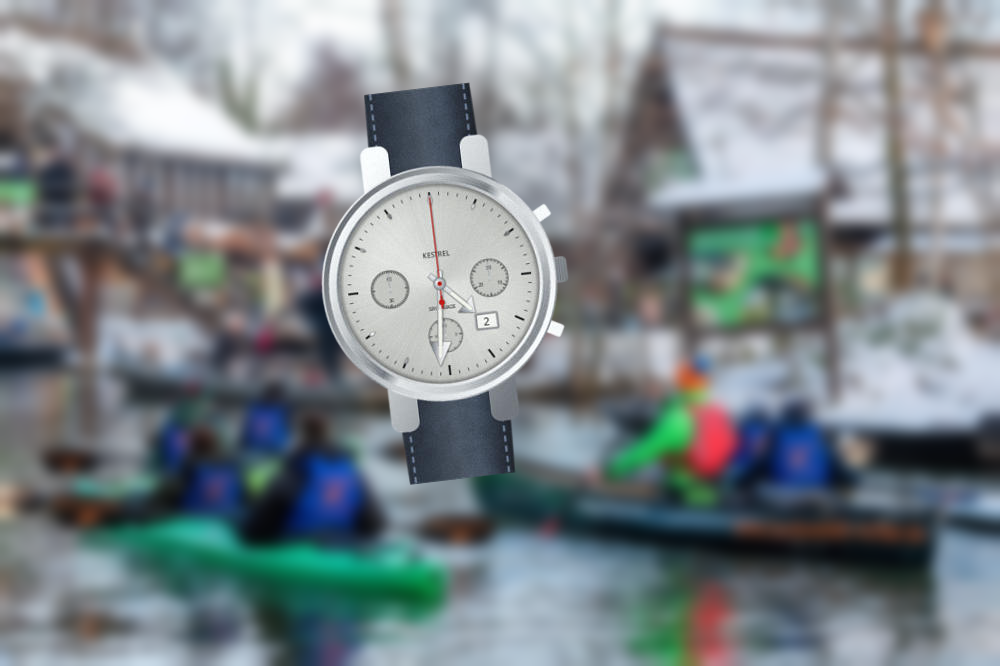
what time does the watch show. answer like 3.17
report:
4.31
